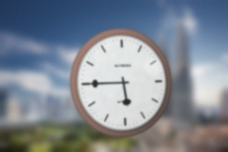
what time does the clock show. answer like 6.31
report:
5.45
